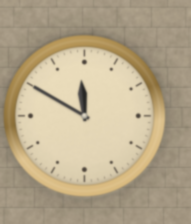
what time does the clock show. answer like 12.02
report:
11.50
